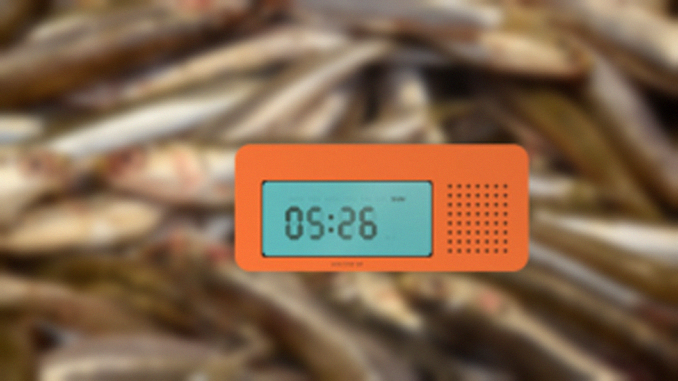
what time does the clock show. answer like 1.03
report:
5.26
